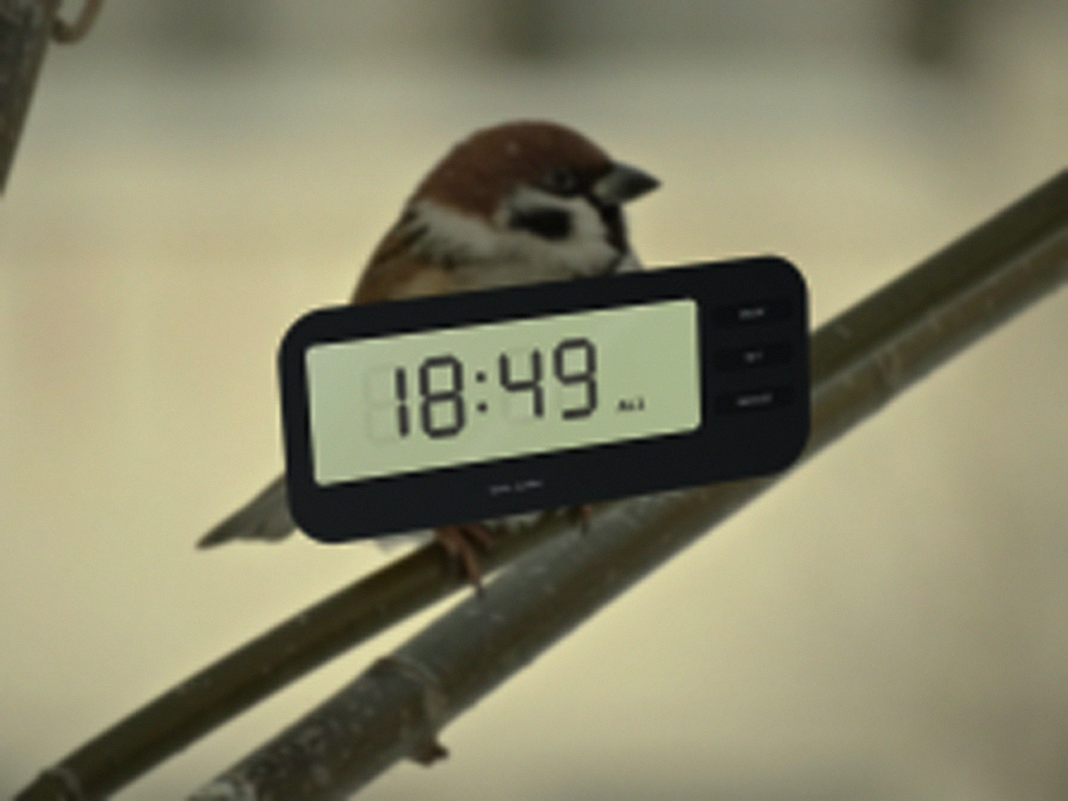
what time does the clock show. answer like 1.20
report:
18.49
